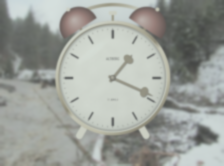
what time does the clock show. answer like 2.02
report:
1.19
